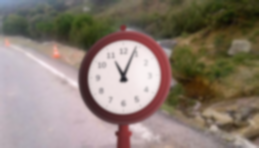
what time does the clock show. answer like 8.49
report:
11.04
